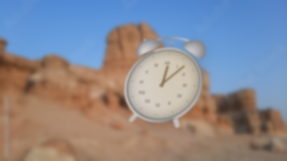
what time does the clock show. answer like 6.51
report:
12.07
